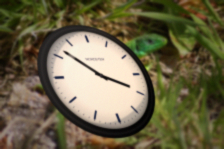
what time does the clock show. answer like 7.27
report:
3.52
